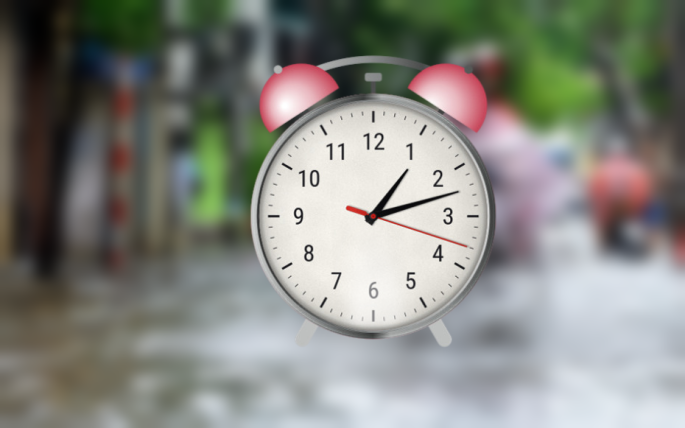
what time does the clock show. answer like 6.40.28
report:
1.12.18
